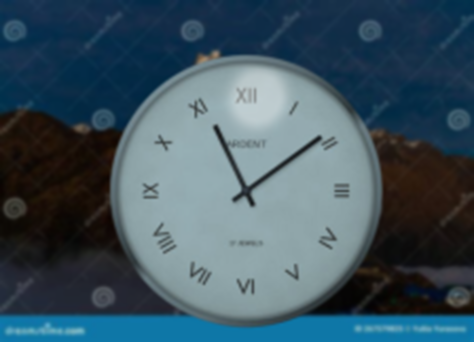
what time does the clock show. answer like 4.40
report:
11.09
